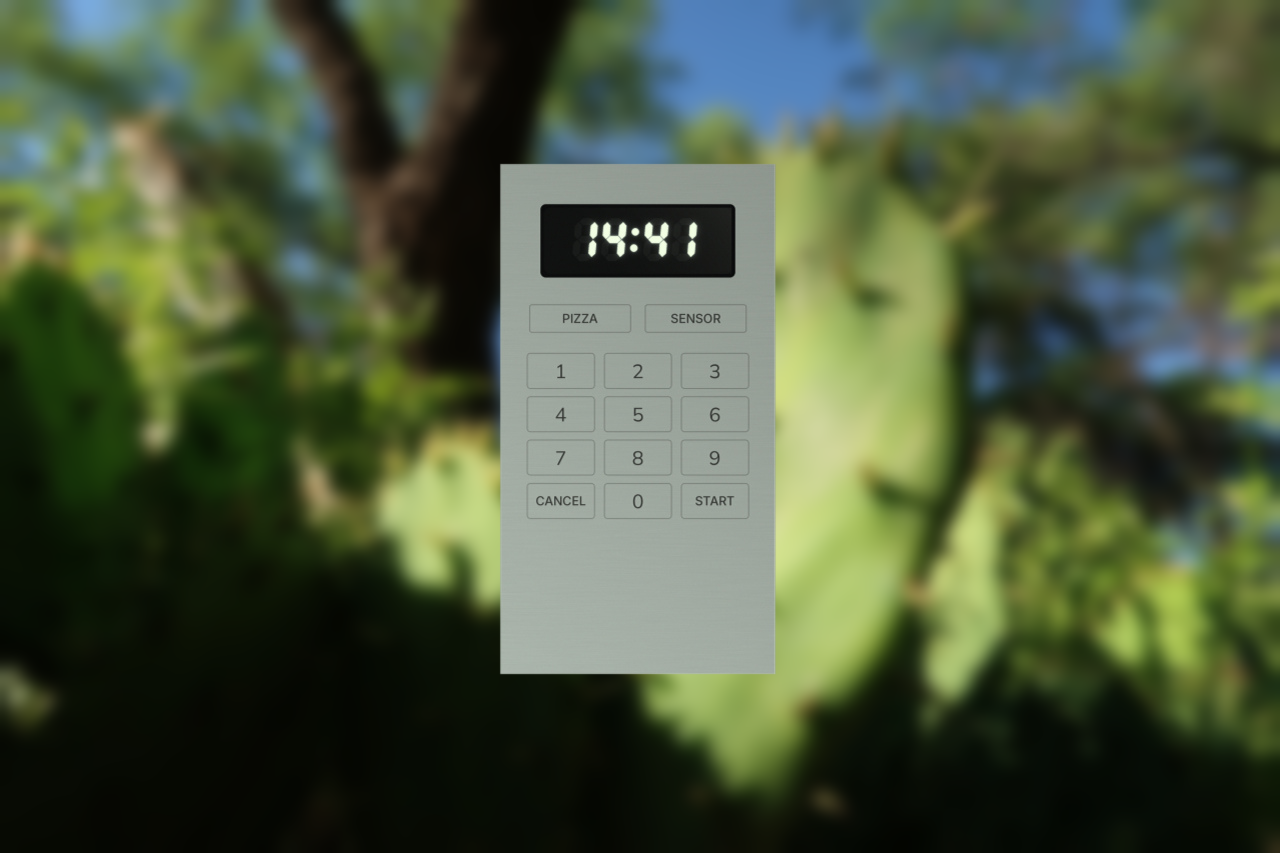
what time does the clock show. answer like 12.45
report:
14.41
